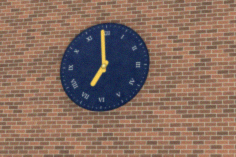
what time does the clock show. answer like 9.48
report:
6.59
